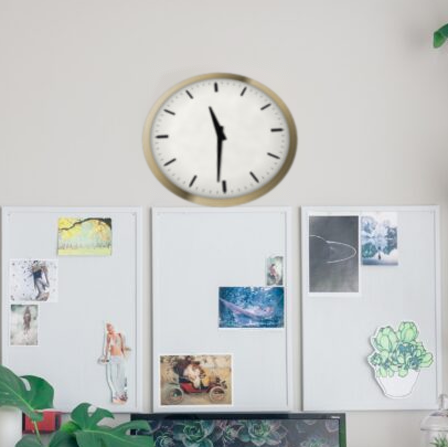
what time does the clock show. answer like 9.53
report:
11.31
